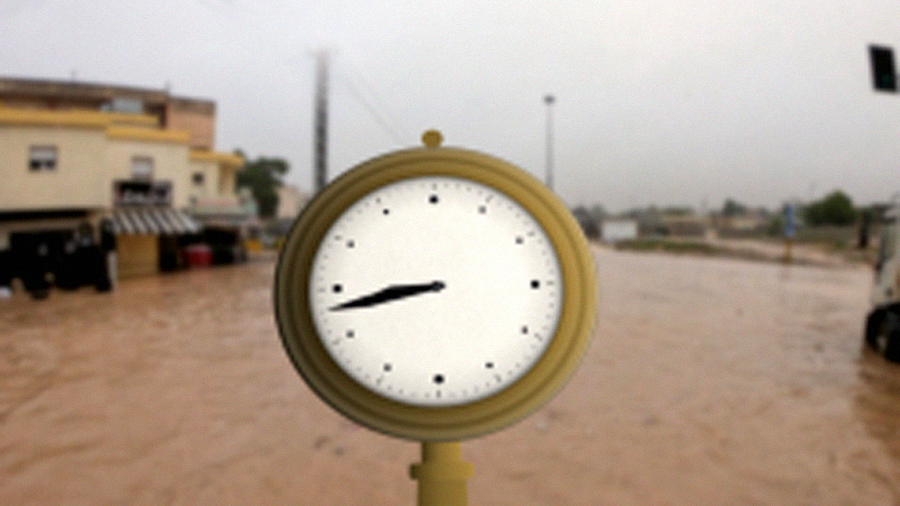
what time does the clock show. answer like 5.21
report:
8.43
